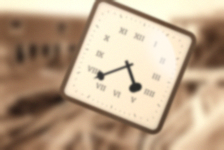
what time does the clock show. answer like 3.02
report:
4.38
